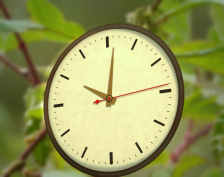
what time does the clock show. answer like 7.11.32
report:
10.01.14
